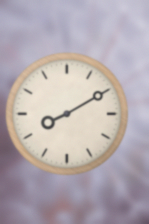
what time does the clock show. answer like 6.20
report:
8.10
